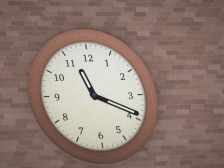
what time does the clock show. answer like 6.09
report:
11.19
